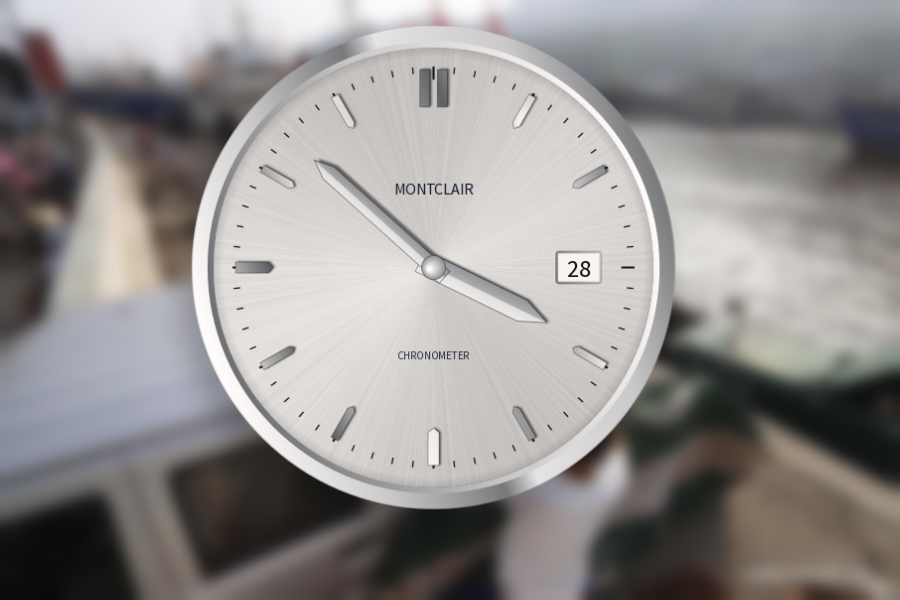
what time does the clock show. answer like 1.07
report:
3.52
